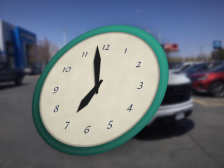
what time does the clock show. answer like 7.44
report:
6.58
